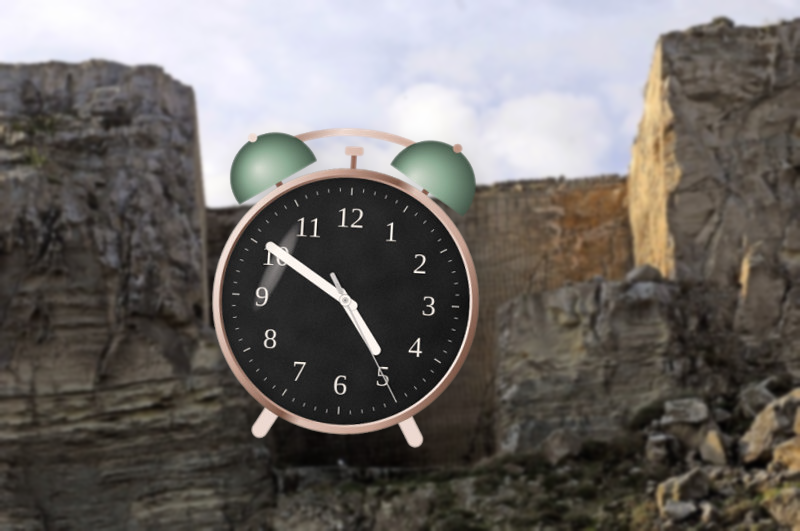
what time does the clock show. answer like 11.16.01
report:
4.50.25
